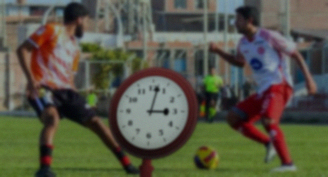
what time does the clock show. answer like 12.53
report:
3.02
